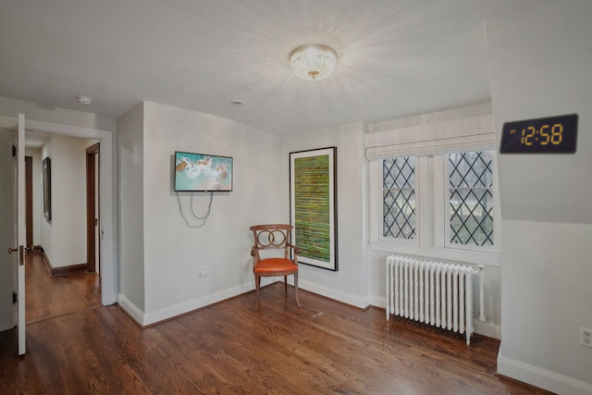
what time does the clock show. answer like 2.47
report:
12.58
